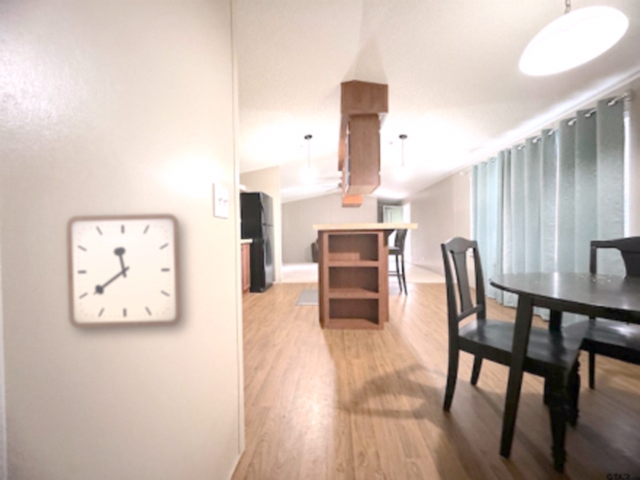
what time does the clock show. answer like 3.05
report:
11.39
